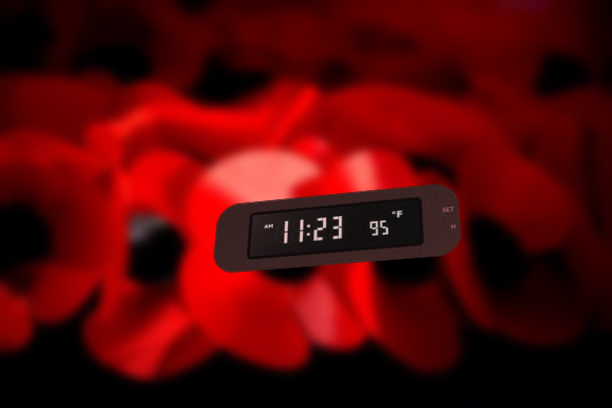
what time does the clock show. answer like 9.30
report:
11.23
